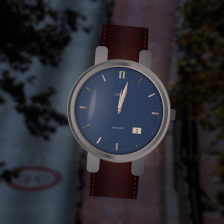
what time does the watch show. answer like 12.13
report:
12.02
